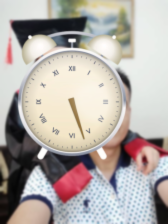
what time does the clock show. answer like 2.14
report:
5.27
